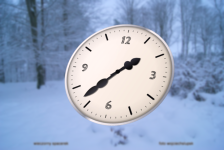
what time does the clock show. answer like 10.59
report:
1.37
